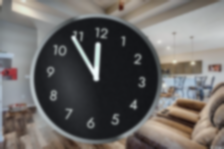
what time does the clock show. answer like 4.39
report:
11.54
